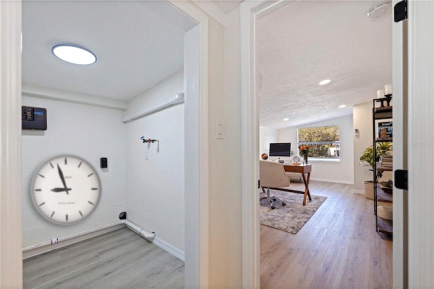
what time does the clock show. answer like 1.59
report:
8.57
